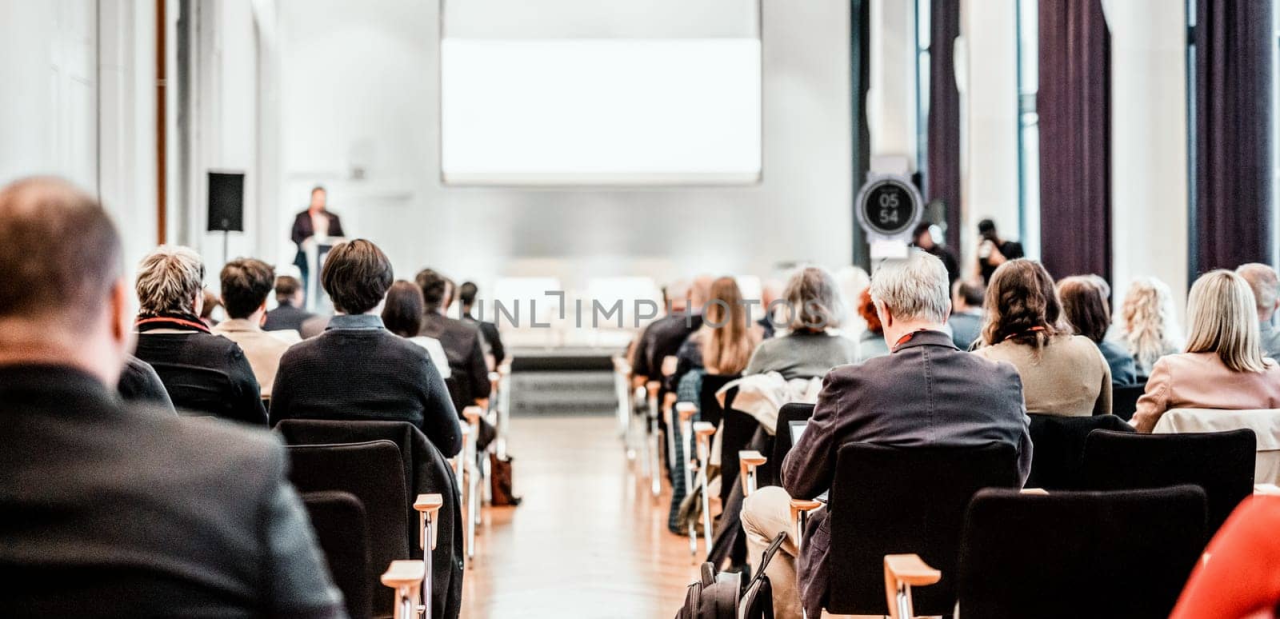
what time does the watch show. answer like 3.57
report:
5.54
